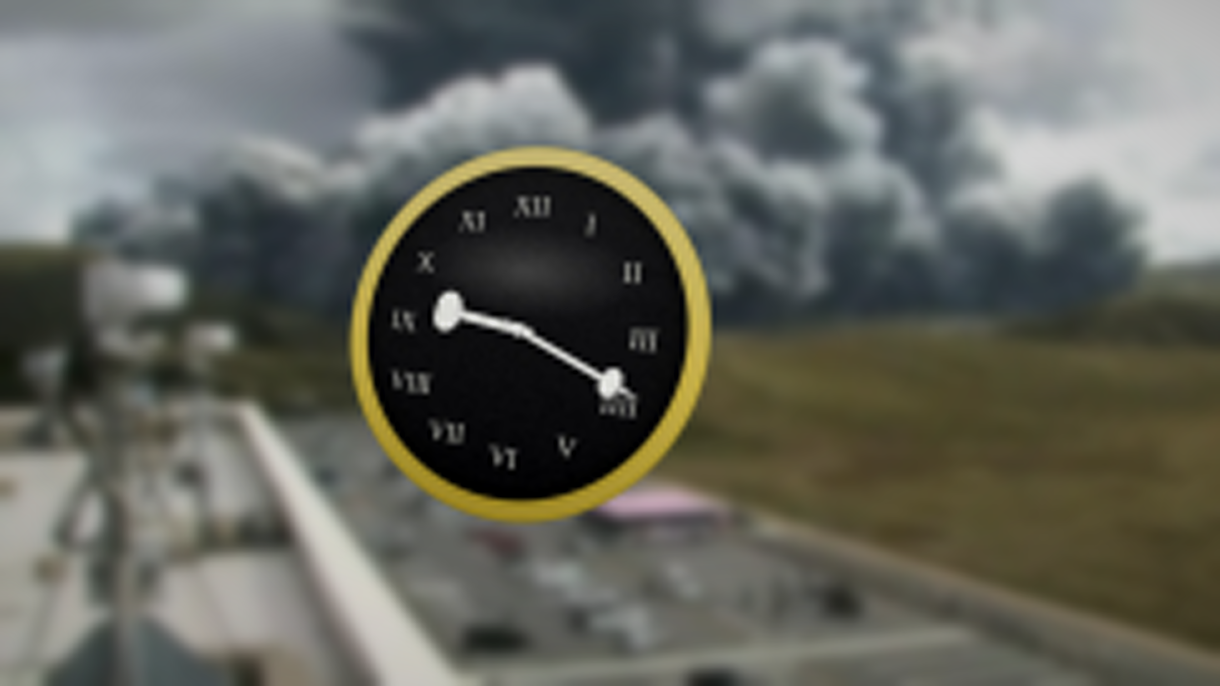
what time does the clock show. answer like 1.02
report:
9.19
